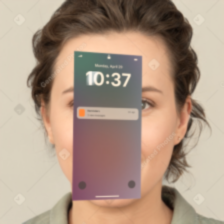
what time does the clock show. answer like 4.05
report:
10.37
